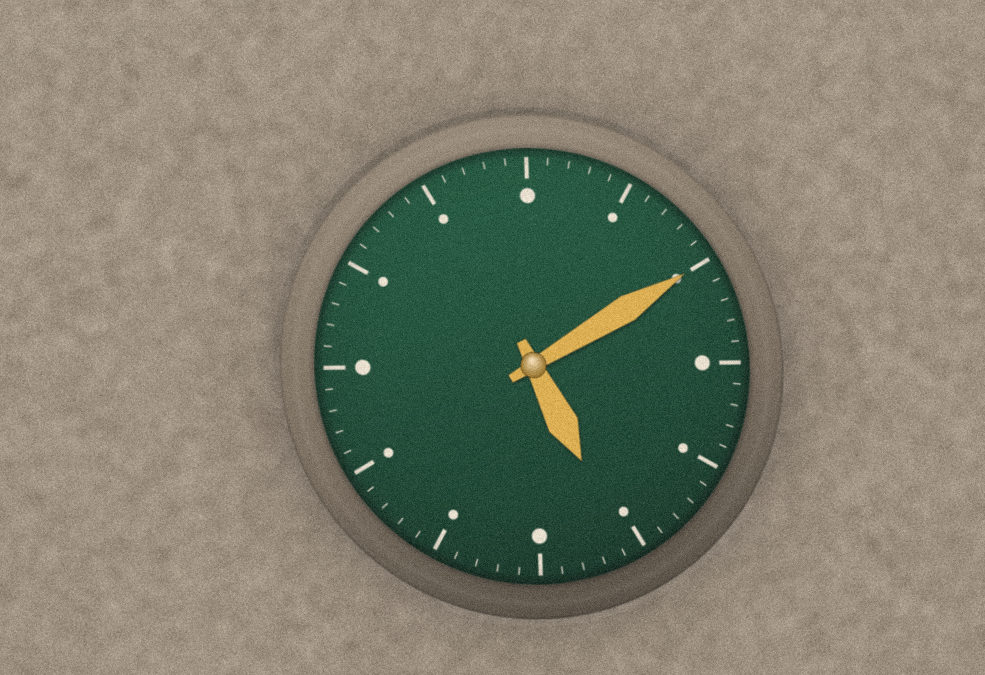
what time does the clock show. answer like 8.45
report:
5.10
